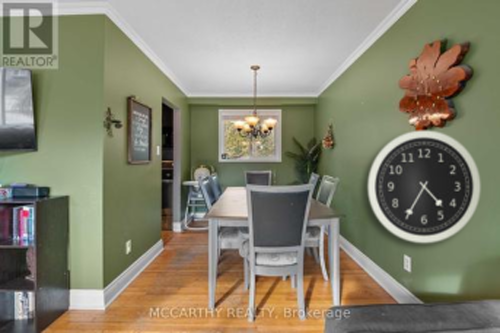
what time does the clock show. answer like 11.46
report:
4.35
